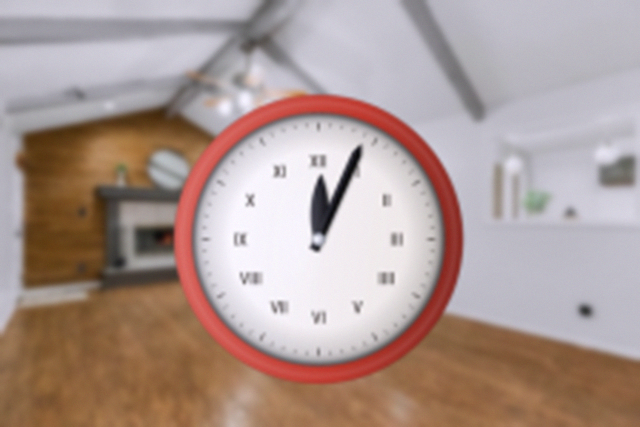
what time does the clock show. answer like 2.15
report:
12.04
